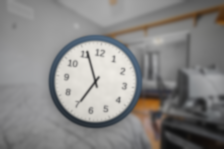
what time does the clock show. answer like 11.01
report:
6.56
